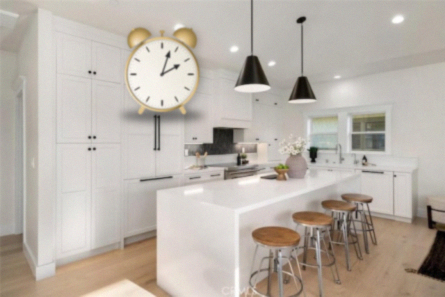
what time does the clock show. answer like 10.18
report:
2.03
